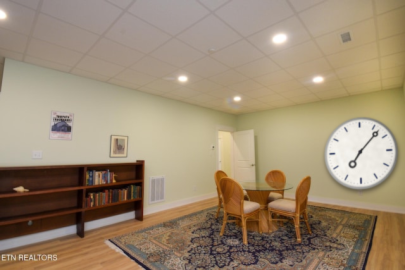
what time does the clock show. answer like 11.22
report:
7.07
